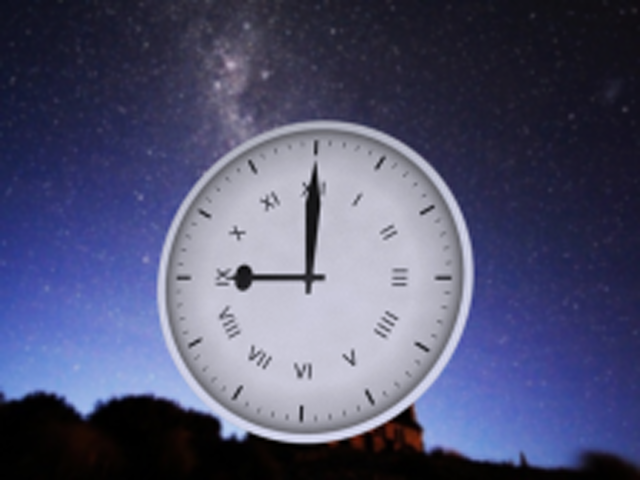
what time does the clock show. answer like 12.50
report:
9.00
